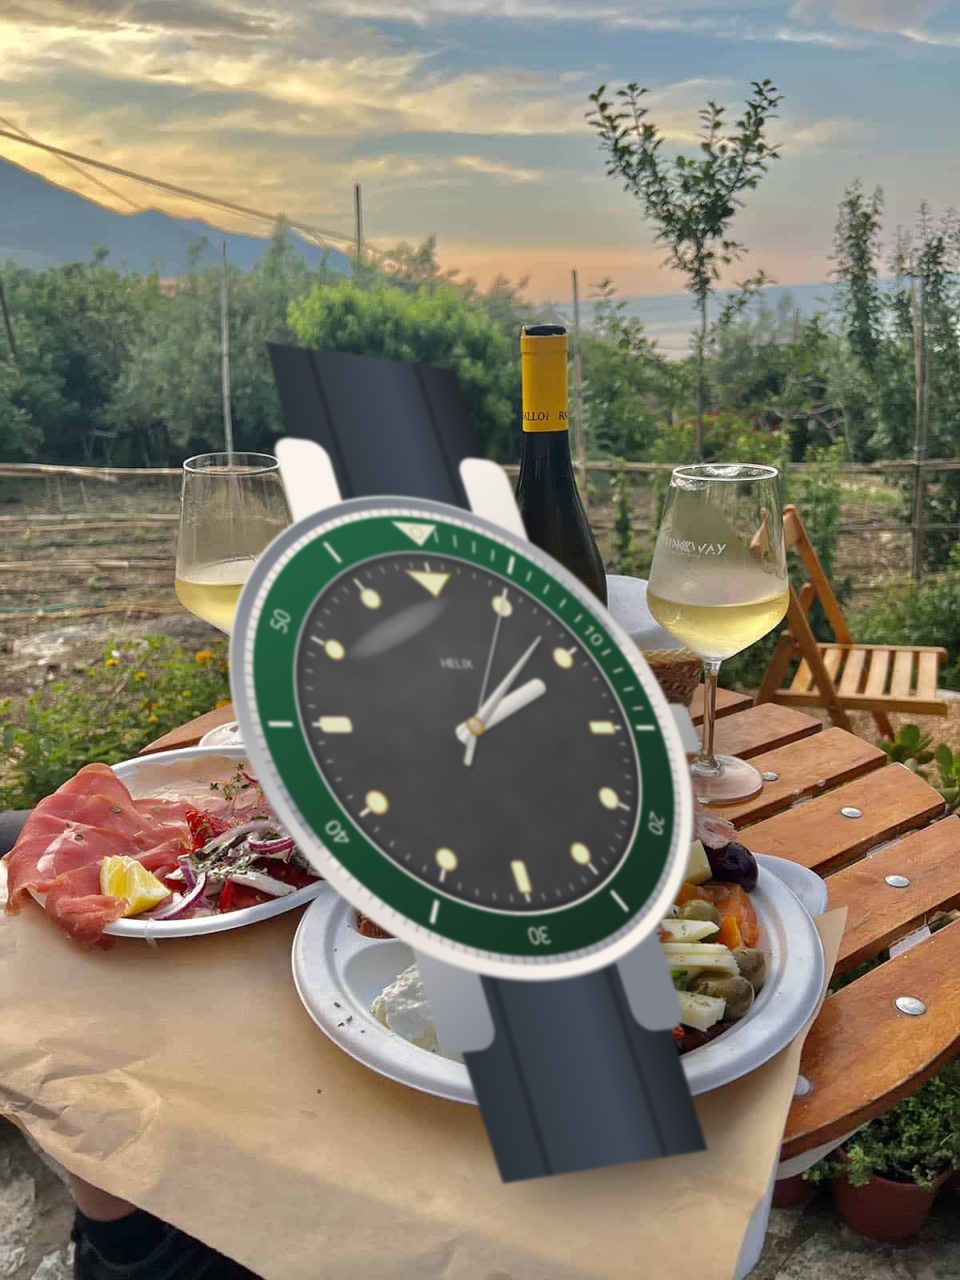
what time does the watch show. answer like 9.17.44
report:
2.08.05
